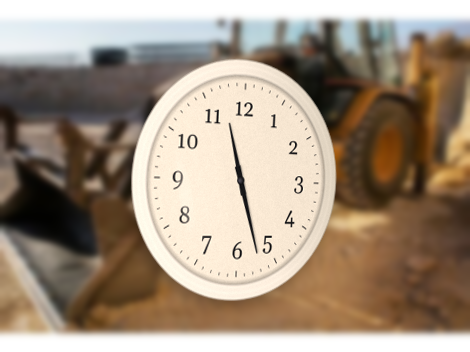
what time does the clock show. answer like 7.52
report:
11.27
